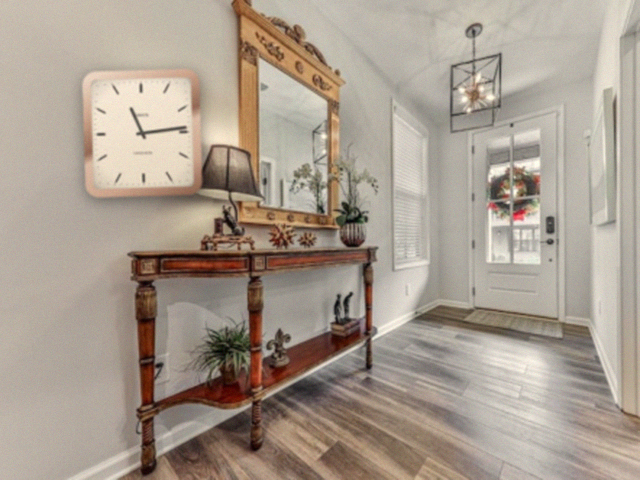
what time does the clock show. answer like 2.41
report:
11.14
